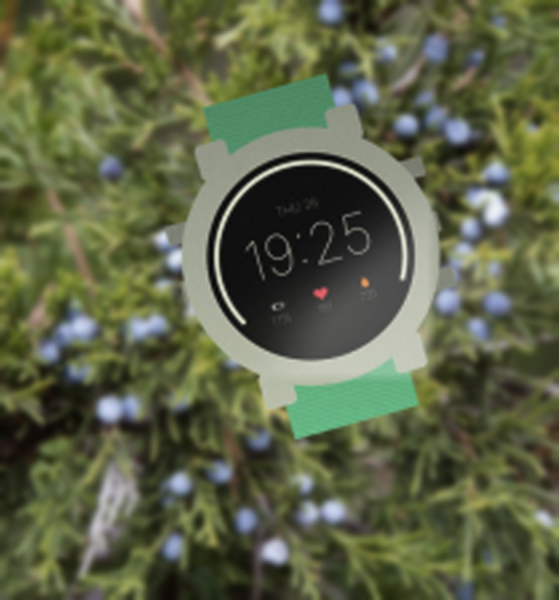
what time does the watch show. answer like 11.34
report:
19.25
